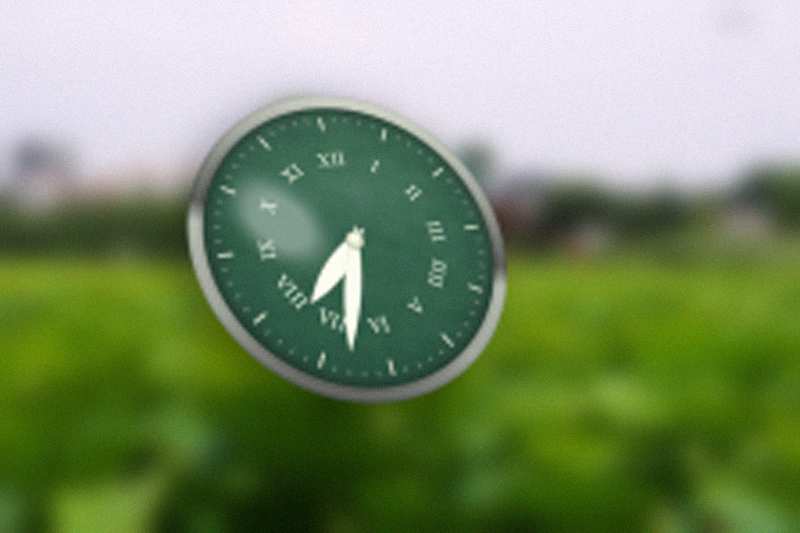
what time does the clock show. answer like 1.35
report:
7.33
